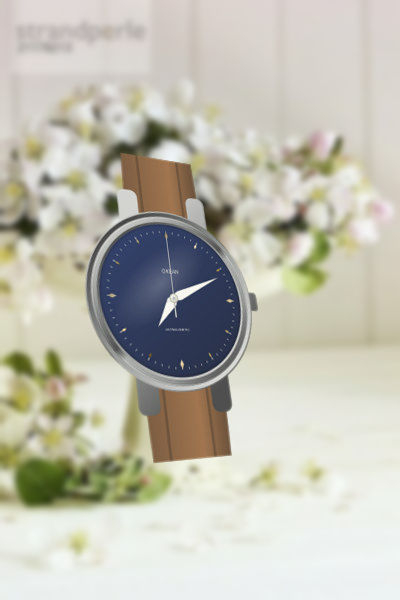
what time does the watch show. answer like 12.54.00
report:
7.11.00
